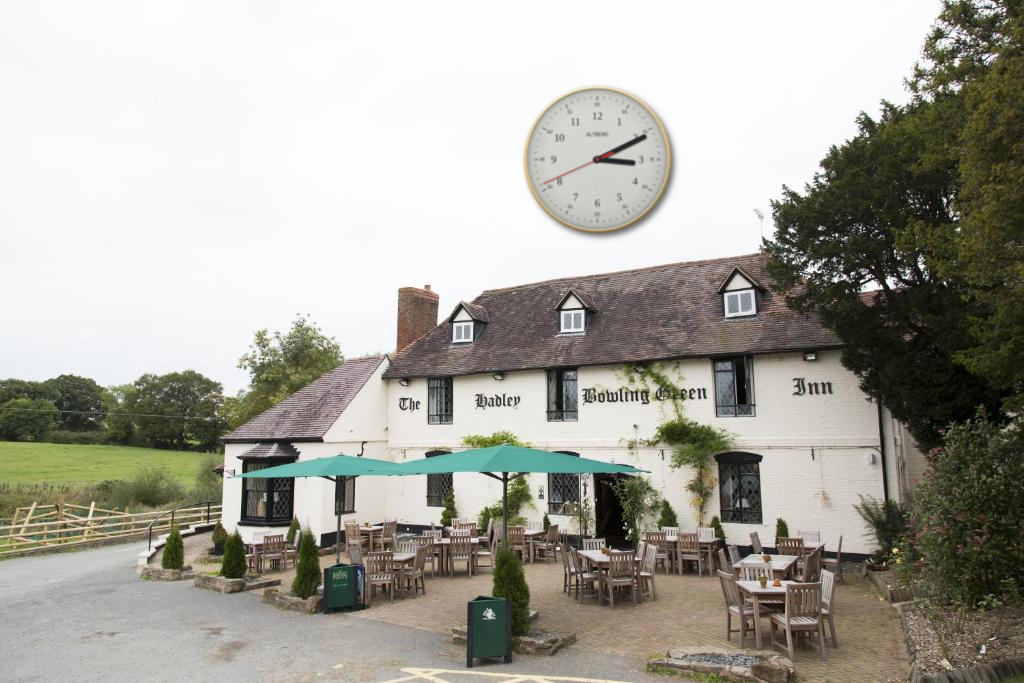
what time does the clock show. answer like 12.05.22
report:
3.10.41
